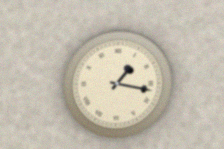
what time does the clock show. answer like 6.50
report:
1.17
